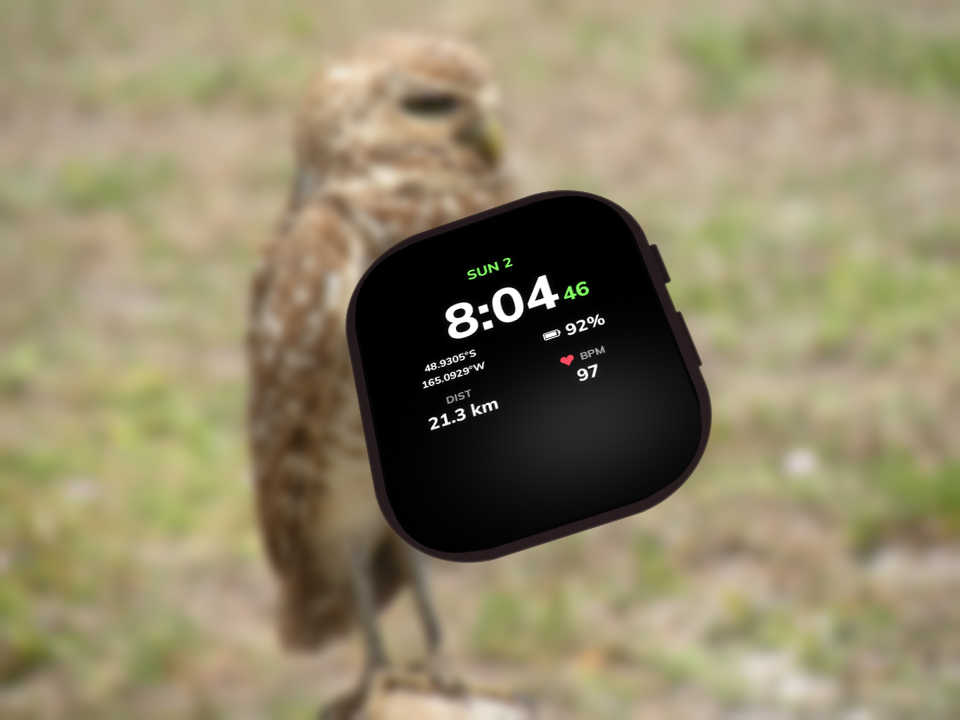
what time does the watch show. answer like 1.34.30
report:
8.04.46
